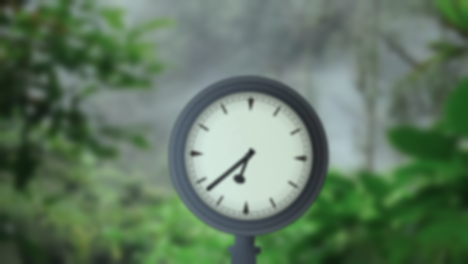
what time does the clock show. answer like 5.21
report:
6.38
